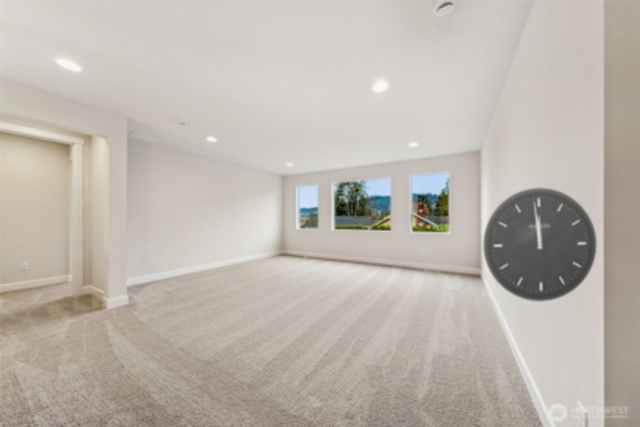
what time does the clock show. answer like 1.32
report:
11.59
